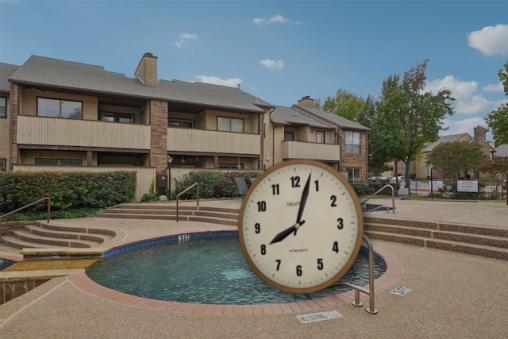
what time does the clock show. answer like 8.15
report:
8.03
